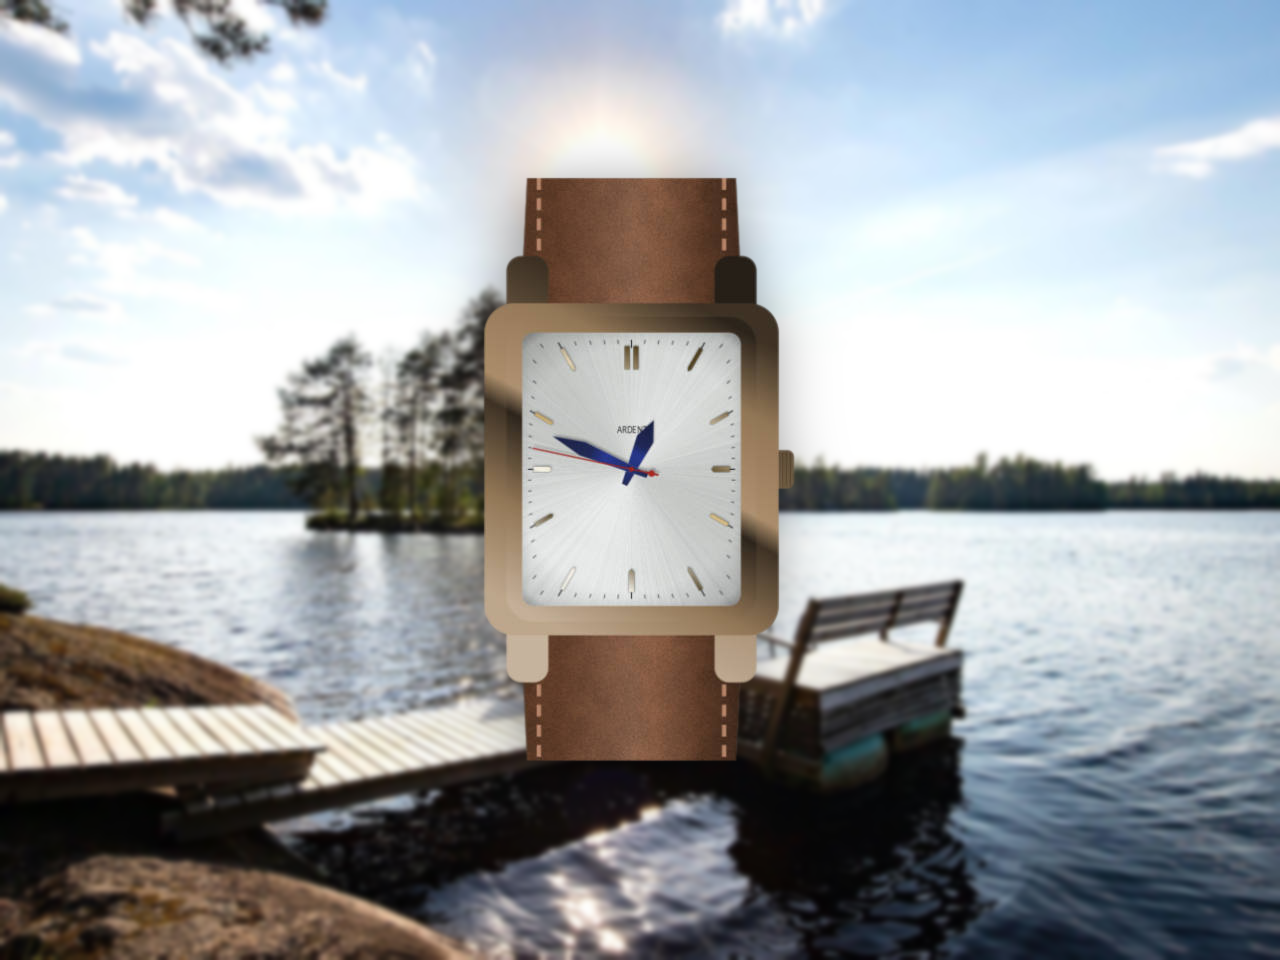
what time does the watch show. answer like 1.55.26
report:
12.48.47
